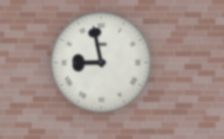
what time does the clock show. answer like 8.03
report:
8.58
